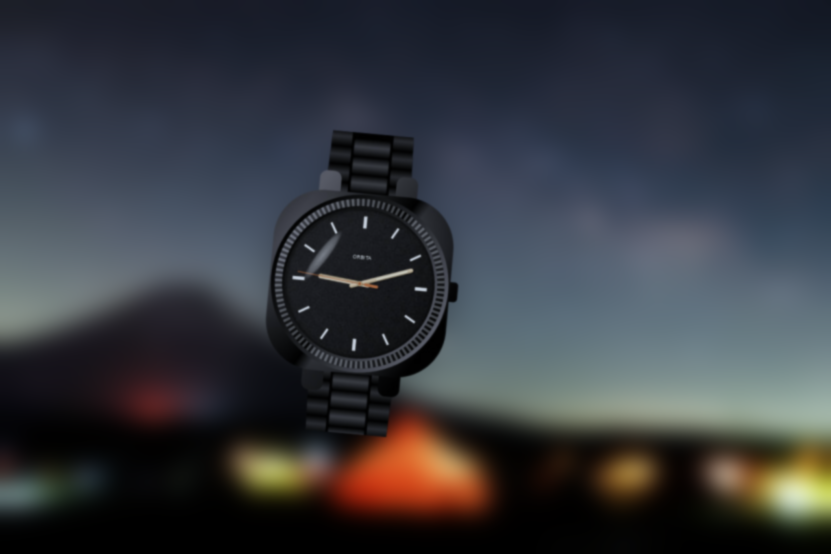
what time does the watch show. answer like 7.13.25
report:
9.11.46
